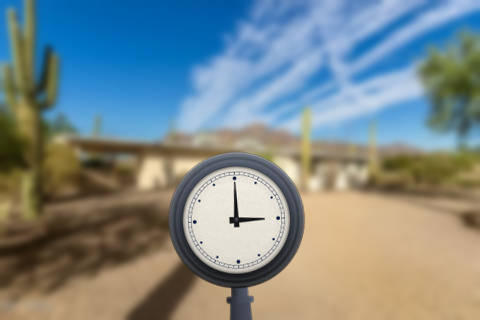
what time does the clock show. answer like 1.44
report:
3.00
